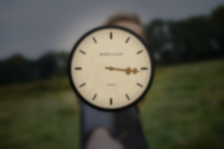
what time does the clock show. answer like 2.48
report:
3.16
